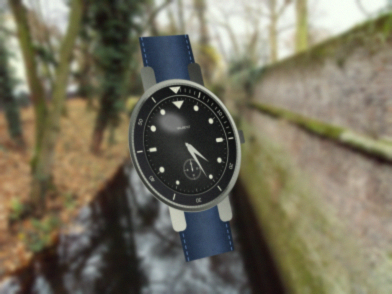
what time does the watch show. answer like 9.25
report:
4.26
